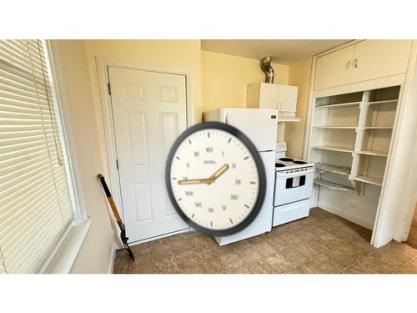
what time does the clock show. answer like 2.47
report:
1.44
